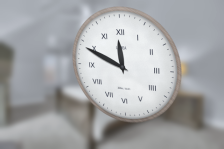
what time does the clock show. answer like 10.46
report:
11.49
